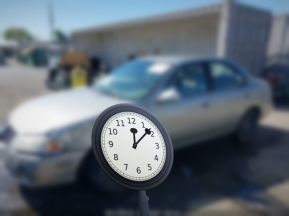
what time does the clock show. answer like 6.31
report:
12.08
